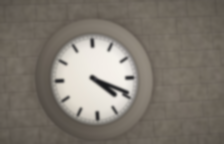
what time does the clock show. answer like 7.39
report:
4.19
